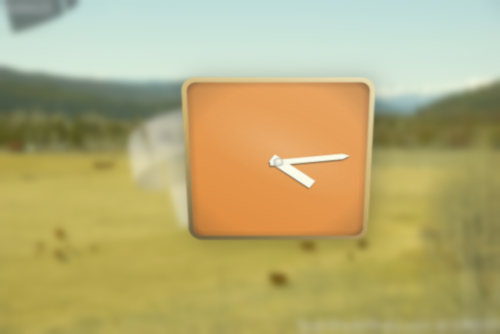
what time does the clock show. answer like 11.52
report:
4.14
